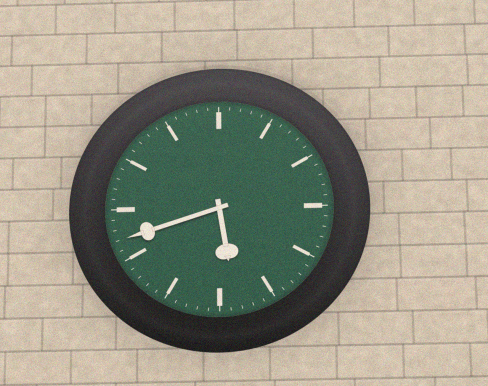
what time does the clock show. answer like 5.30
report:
5.42
